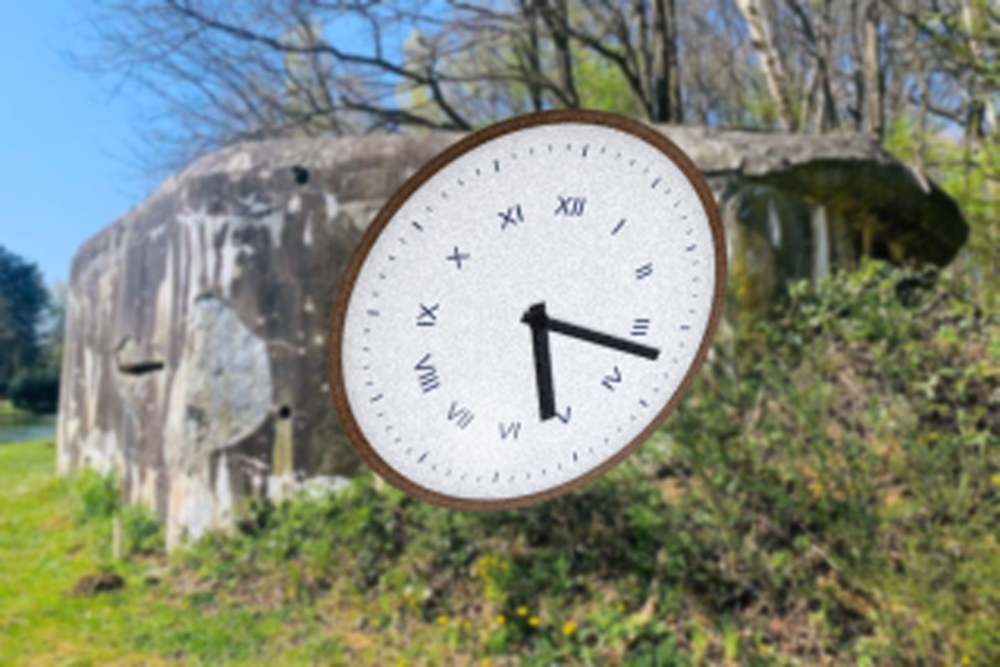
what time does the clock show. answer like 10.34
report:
5.17
